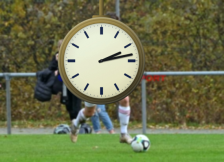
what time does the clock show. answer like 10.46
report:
2.13
